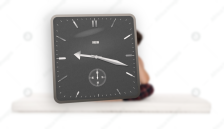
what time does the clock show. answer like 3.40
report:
9.18
